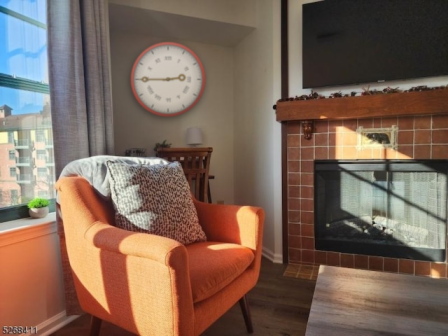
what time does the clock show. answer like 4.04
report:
2.45
